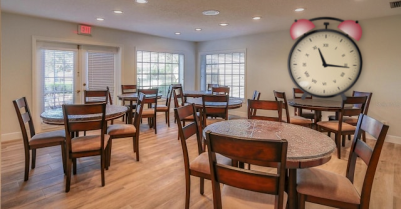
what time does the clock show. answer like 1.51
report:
11.16
